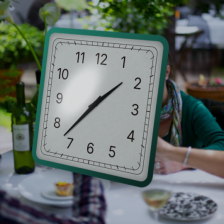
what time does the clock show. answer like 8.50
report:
1.37
